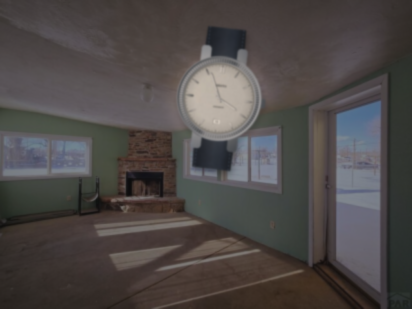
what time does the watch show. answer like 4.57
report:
3.56
